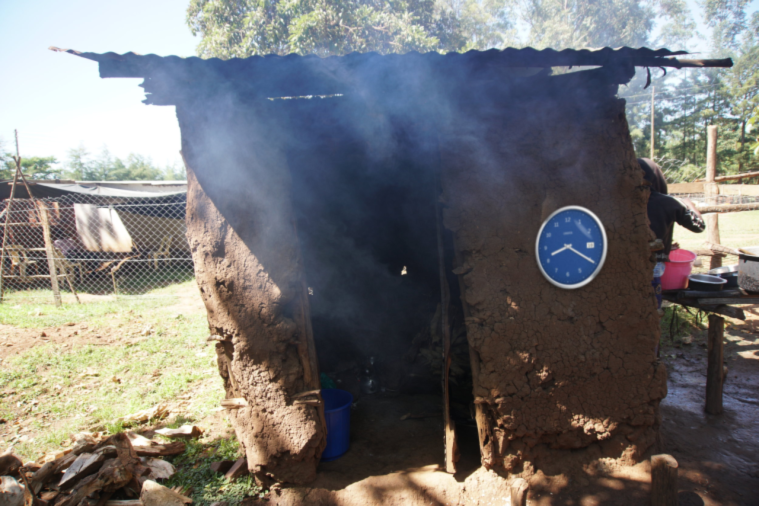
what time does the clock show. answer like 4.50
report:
8.20
